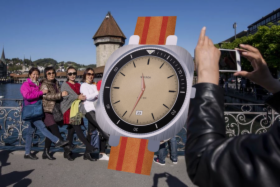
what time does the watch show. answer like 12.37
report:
11.33
